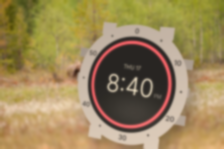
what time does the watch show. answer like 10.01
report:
8.40
